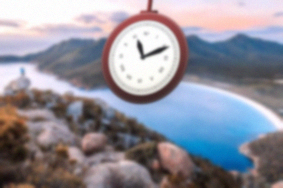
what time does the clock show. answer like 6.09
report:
11.11
